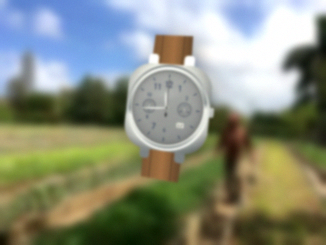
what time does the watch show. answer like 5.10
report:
11.44
